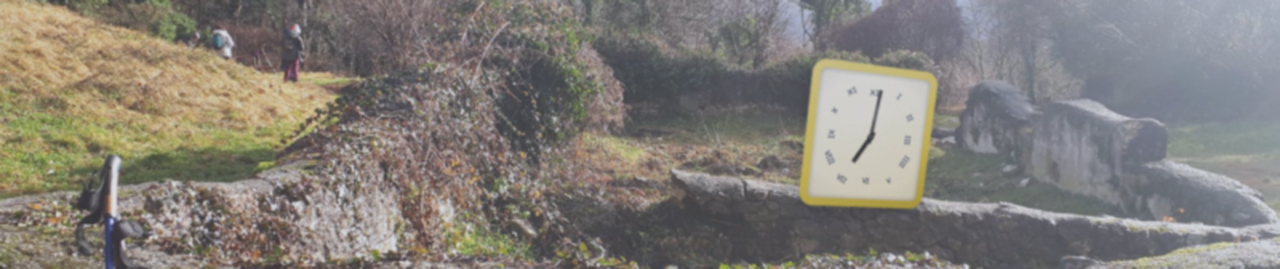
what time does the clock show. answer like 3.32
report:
7.01
